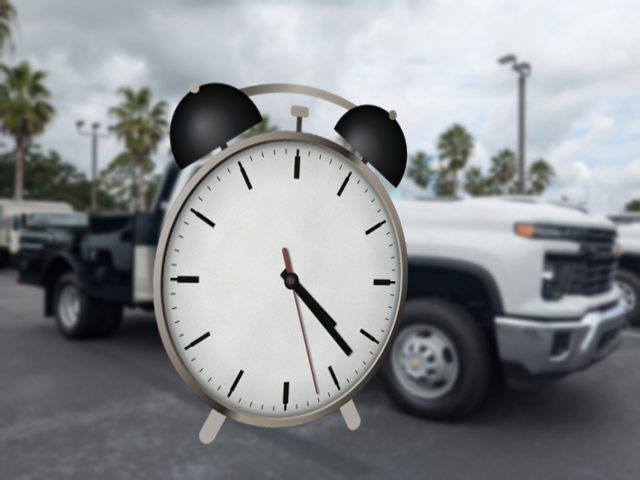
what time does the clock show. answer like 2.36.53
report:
4.22.27
